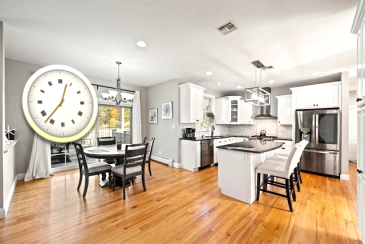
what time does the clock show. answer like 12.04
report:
12.37
